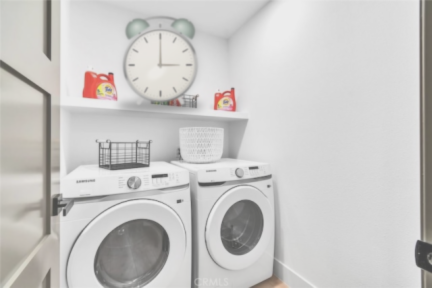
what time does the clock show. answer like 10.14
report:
3.00
